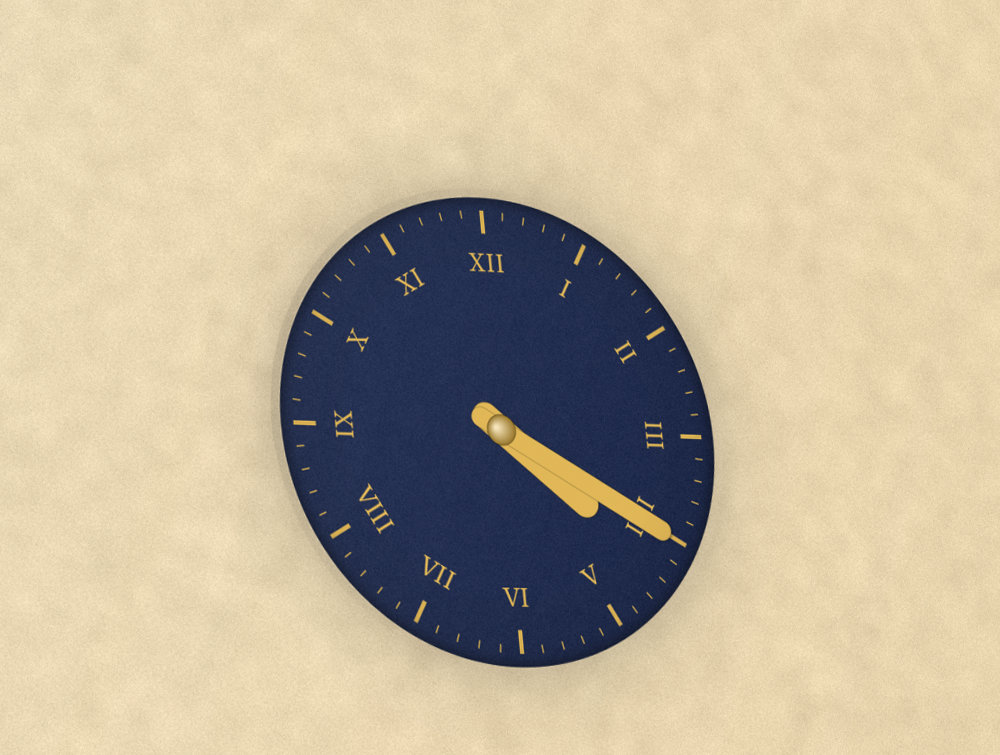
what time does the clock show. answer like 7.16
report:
4.20
